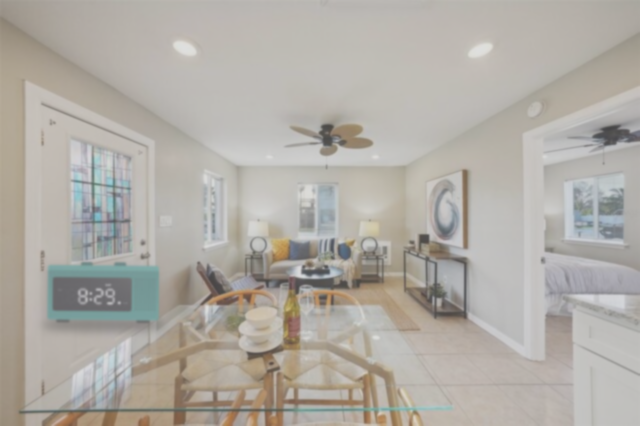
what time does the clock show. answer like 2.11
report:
8.29
